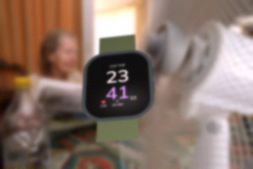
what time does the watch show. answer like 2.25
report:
23.41
